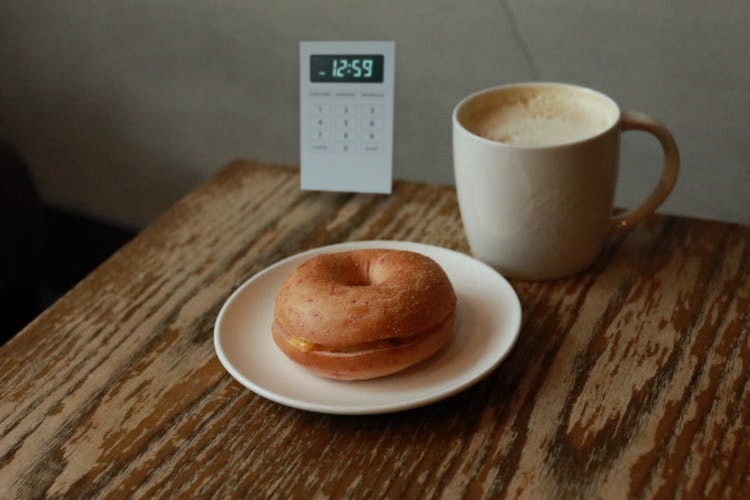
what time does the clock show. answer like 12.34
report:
12.59
